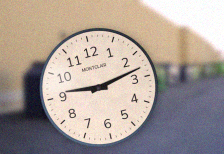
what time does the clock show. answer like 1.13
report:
9.13
